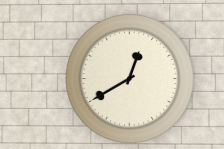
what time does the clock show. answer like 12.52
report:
12.40
